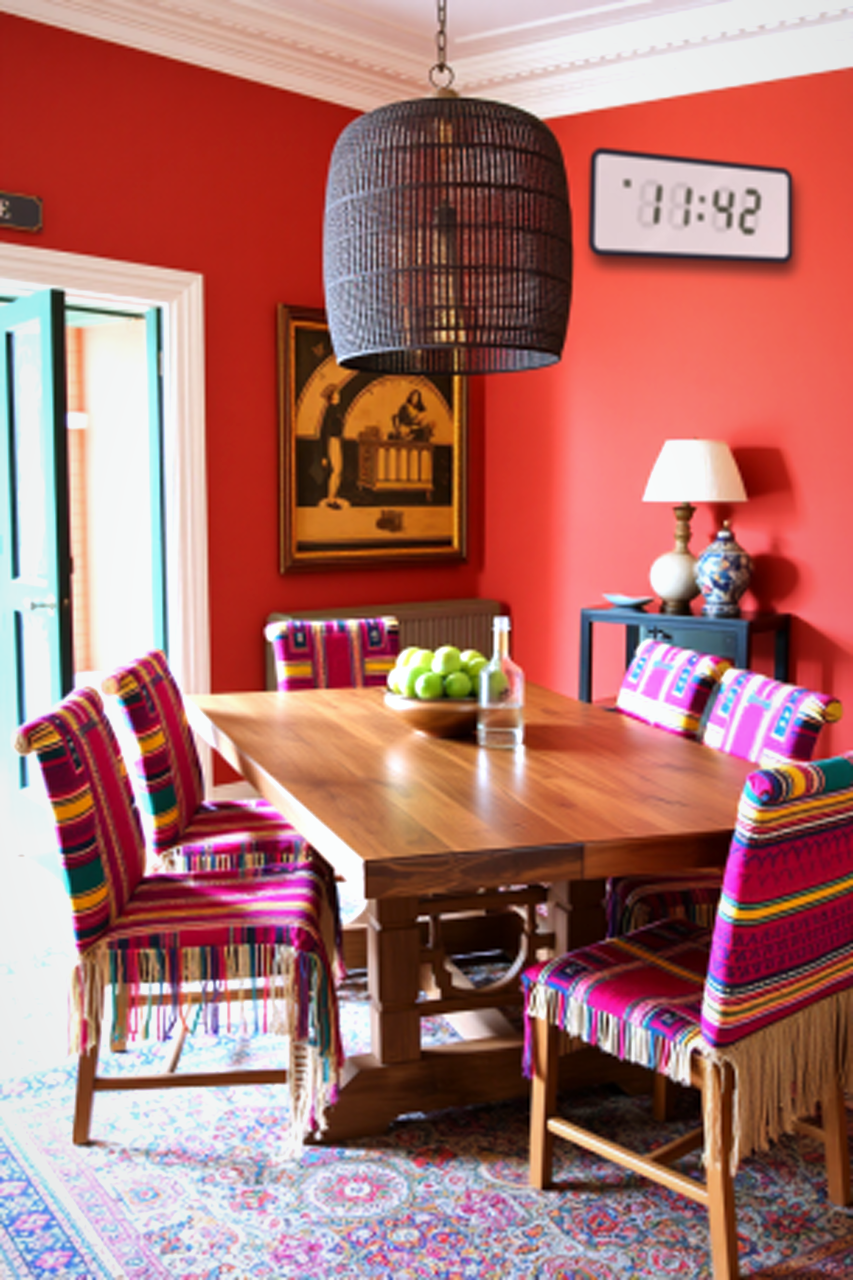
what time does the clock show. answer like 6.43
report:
11.42
